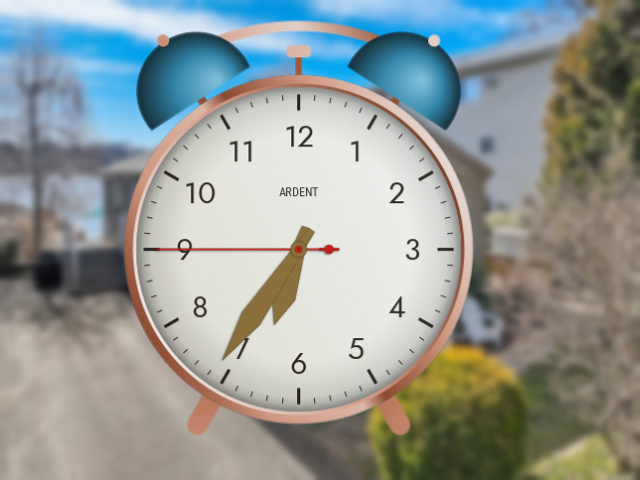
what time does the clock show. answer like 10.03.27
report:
6.35.45
